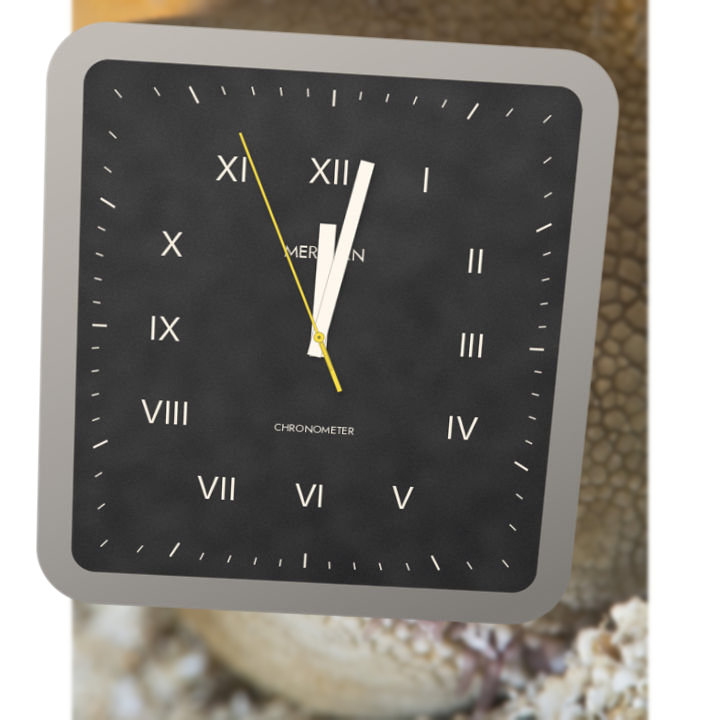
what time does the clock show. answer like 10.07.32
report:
12.01.56
